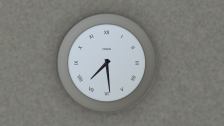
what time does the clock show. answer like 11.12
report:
7.29
